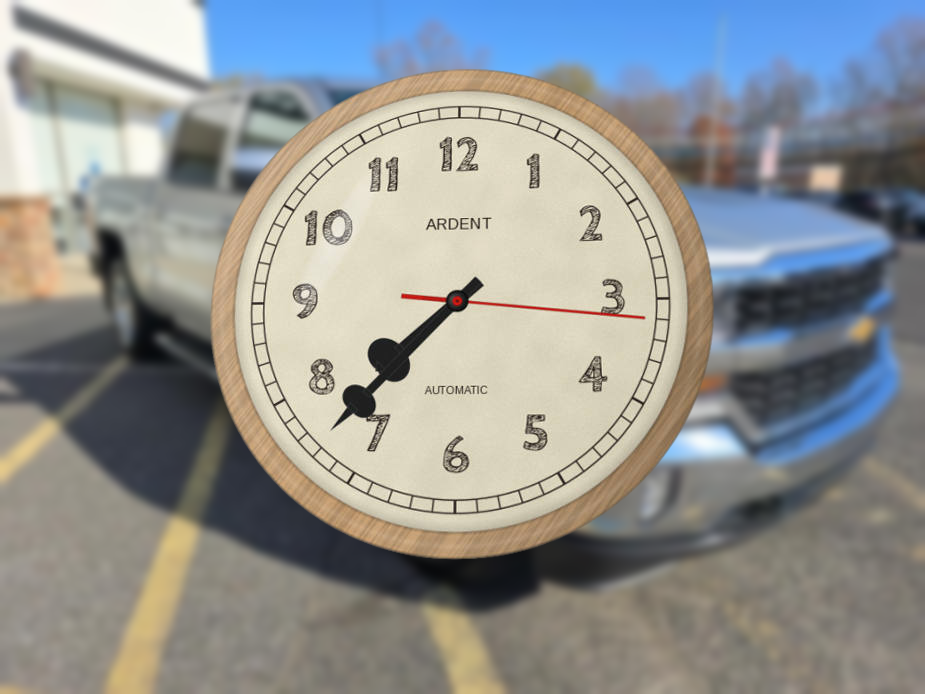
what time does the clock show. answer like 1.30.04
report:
7.37.16
